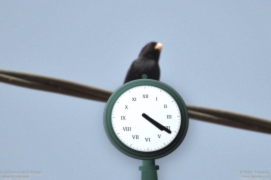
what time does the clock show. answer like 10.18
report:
4.21
